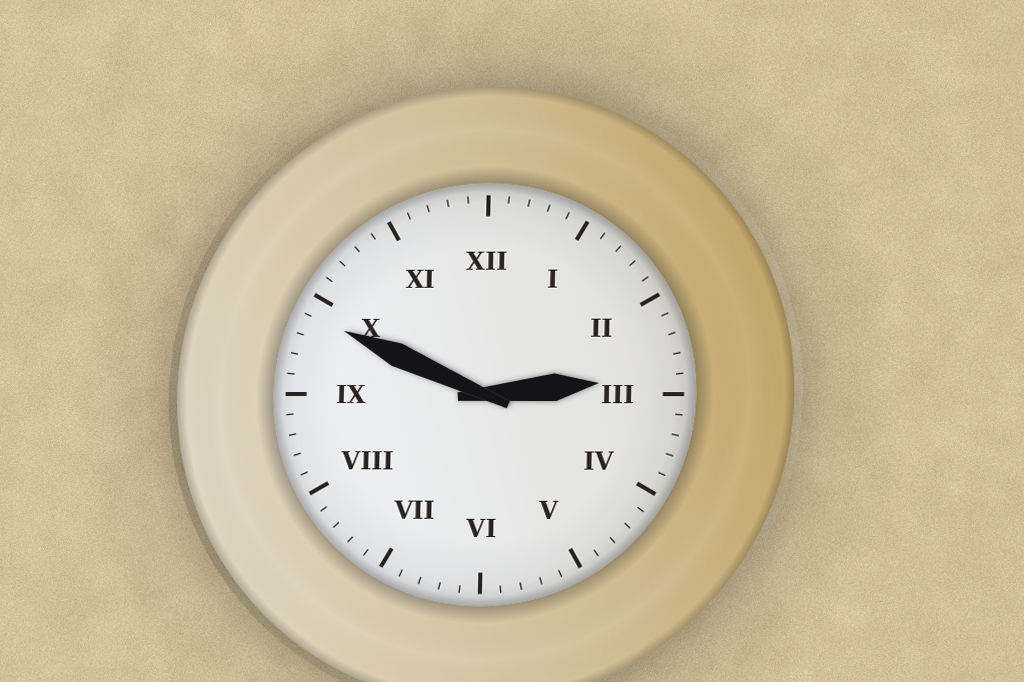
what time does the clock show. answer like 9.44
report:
2.49
